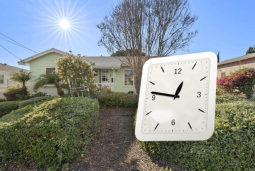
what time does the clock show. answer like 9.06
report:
12.47
